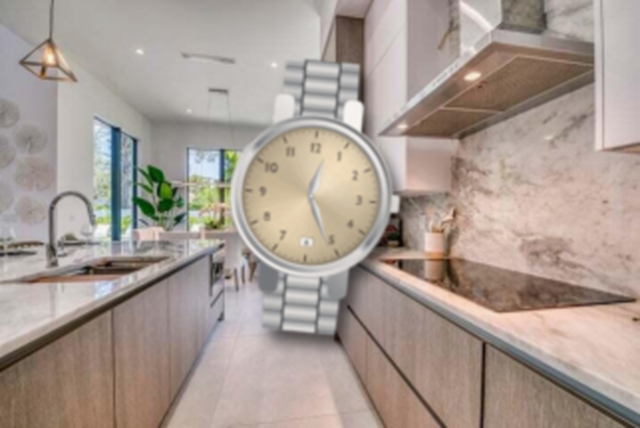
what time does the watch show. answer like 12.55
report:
12.26
